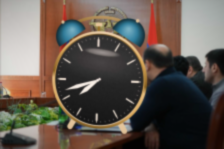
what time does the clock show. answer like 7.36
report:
7.42
